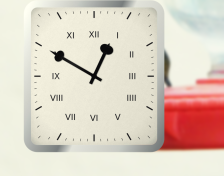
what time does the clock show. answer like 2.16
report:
12.50
